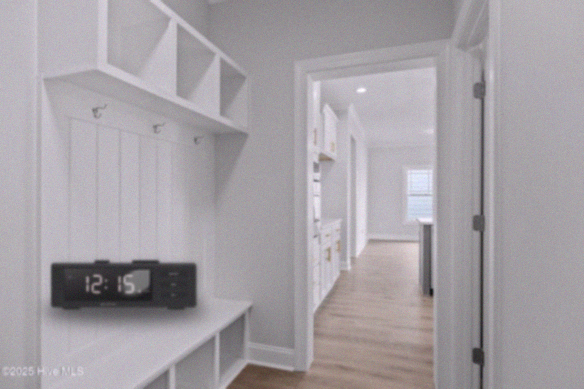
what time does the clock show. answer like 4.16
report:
12.15
